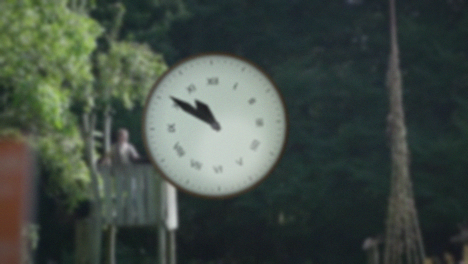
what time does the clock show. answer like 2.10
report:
10.51
